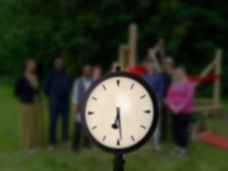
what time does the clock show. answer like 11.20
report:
6.29
